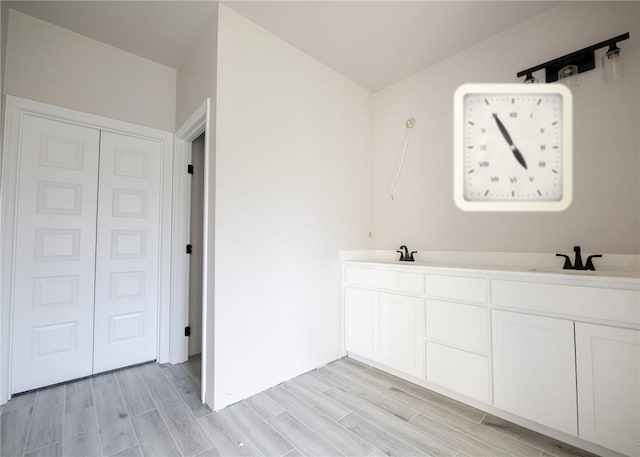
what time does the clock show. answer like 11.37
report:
4.55
